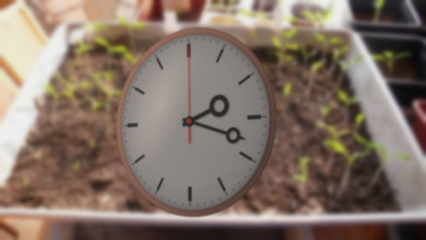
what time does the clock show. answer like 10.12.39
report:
2.18.00
